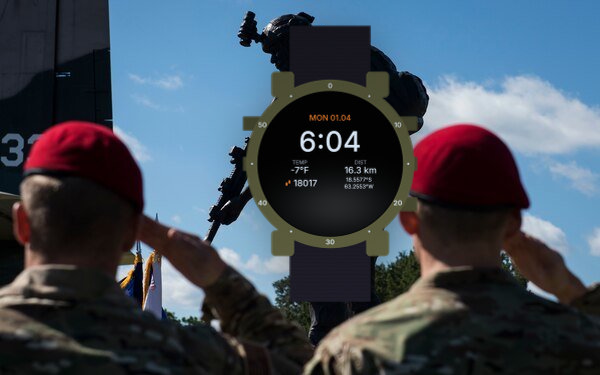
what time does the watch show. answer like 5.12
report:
6.04
